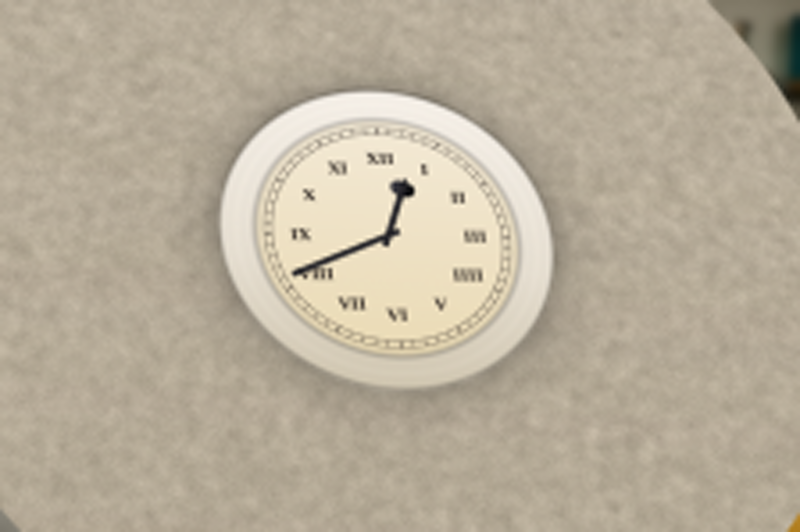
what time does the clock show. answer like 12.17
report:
12.41
